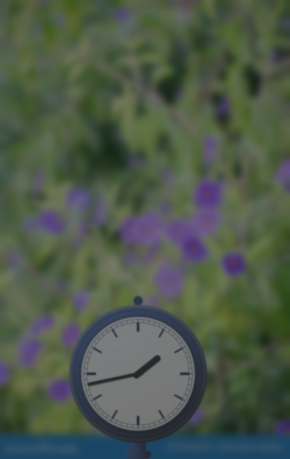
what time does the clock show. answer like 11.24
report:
1.43
